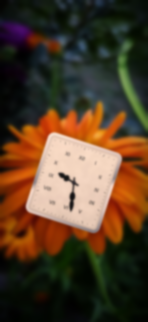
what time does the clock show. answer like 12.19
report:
9.28
